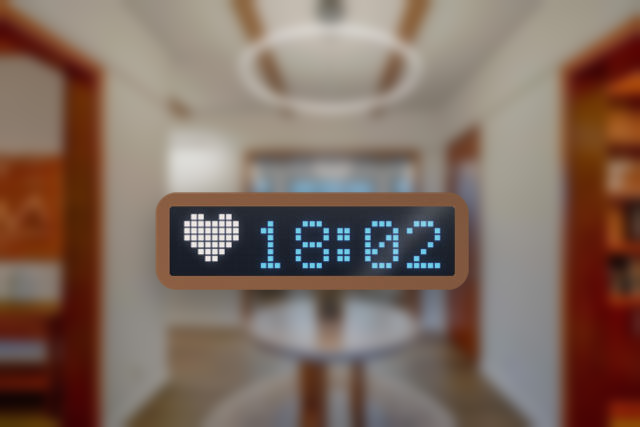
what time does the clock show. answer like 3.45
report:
18.02
